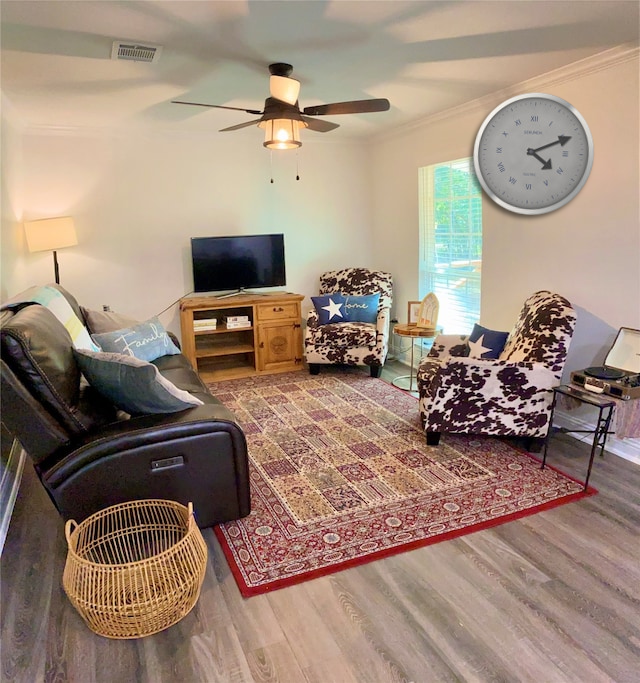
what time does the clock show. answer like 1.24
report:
4.11
